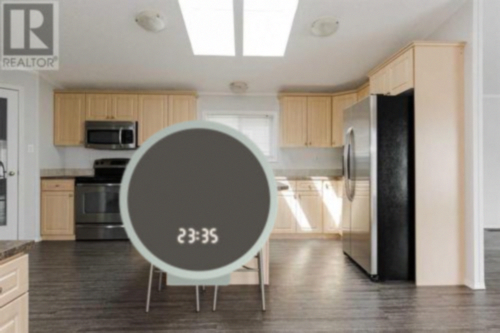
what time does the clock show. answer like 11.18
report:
23.35
